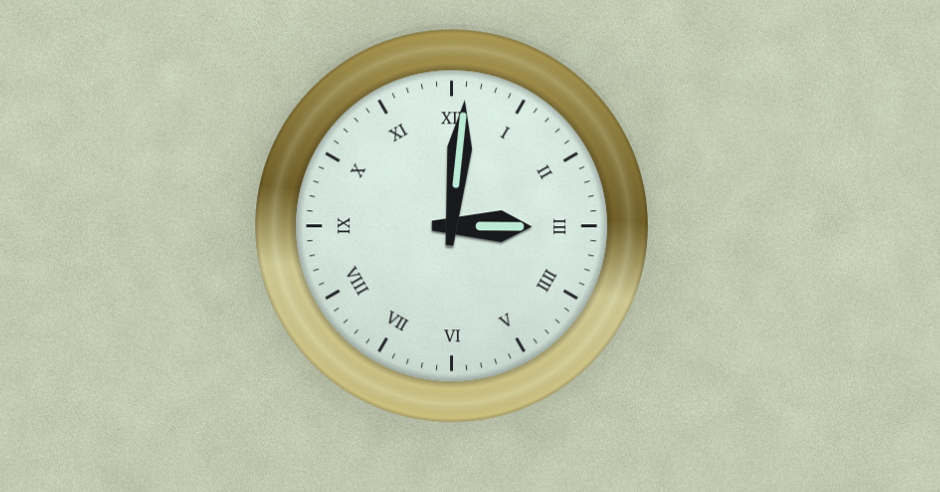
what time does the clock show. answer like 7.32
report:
3.01
